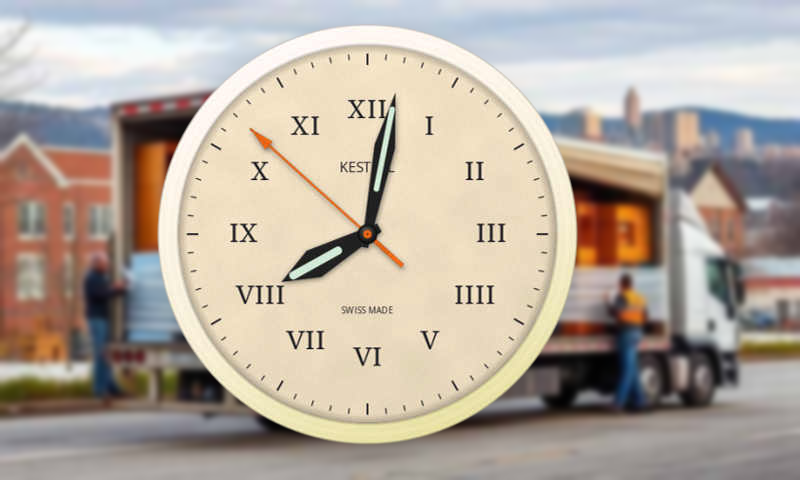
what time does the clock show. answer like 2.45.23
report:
8.01.52
